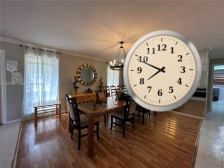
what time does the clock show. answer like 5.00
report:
7.49
